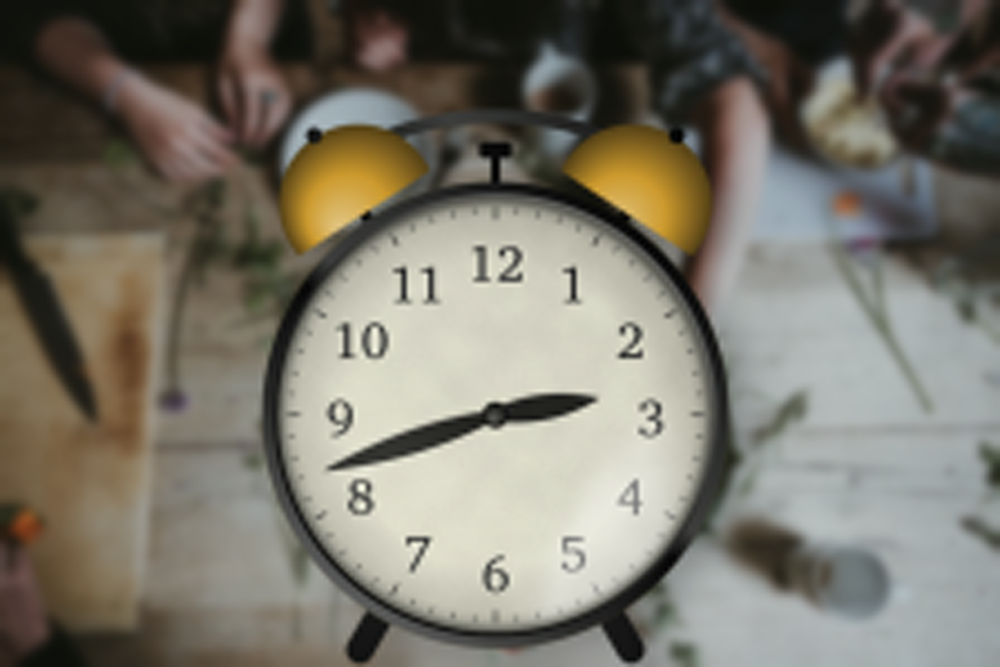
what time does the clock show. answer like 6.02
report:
2.42
